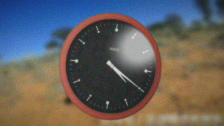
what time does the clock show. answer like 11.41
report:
4.20
